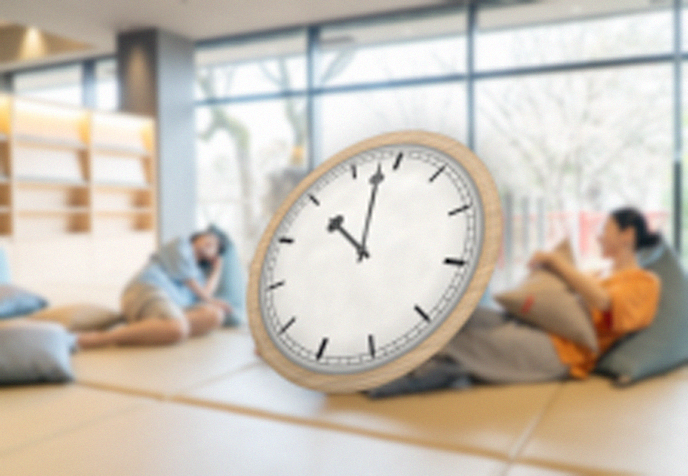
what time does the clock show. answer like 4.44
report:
9.58
